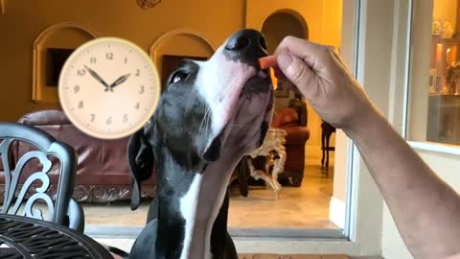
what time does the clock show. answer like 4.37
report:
1.52
